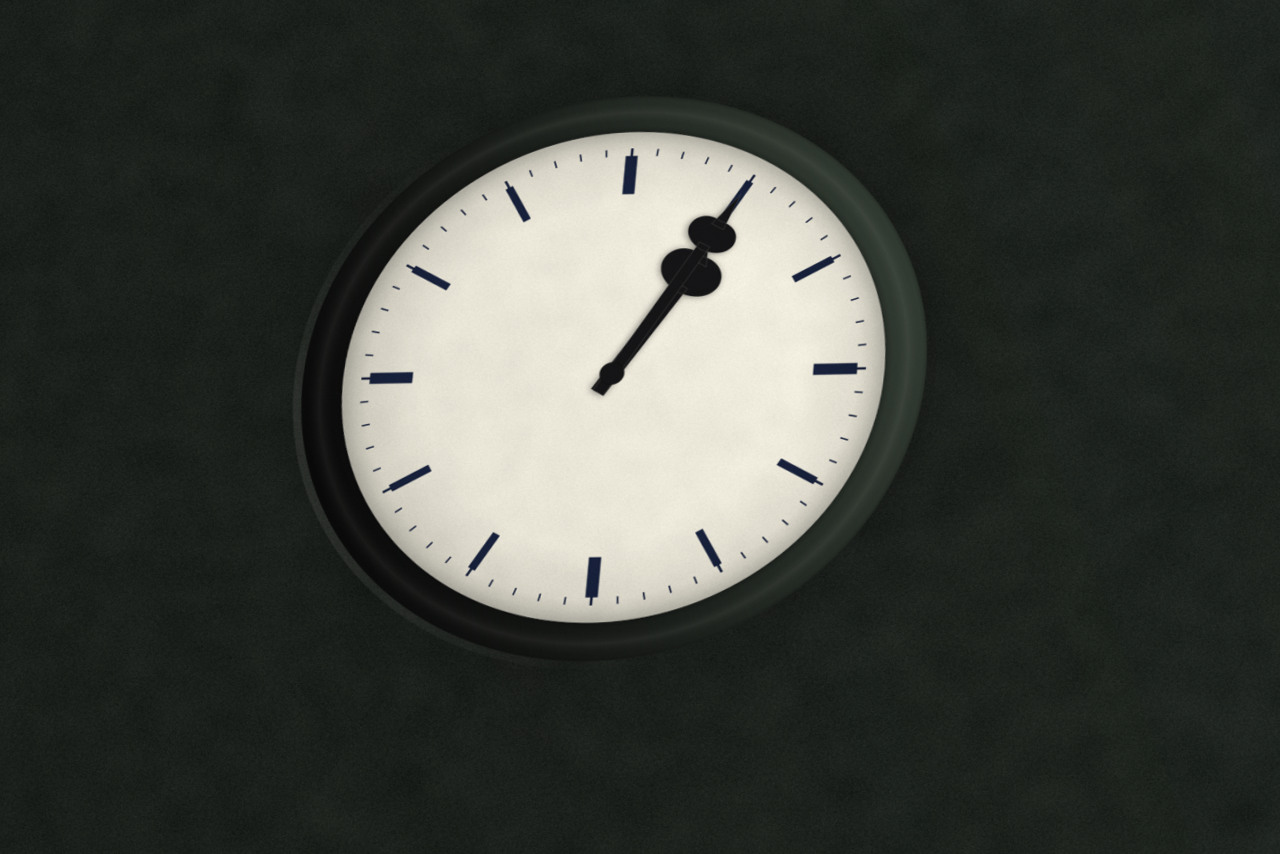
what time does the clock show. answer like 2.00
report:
1.05
